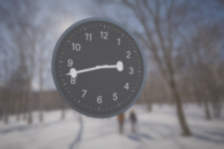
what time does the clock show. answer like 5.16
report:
2.42
